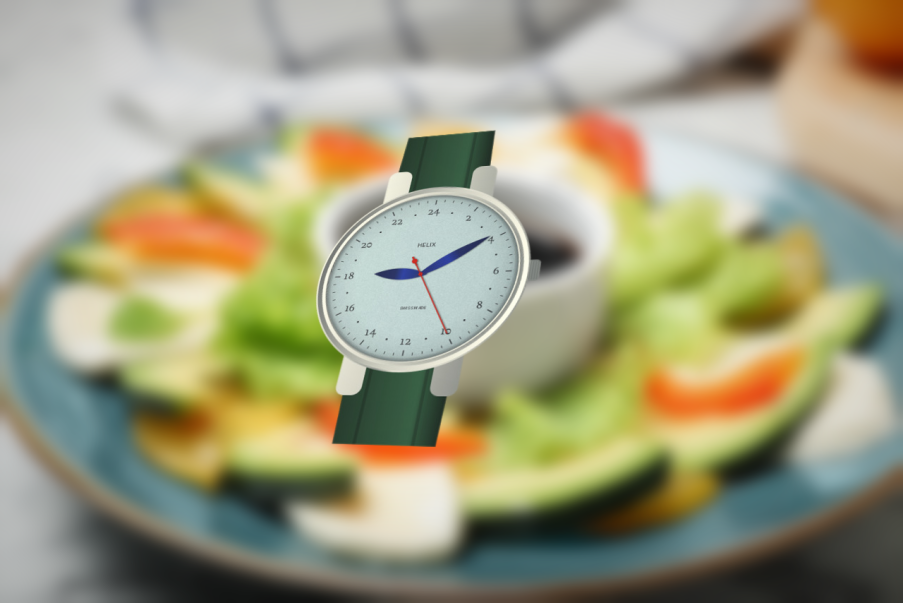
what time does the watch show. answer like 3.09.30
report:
18.09.25
